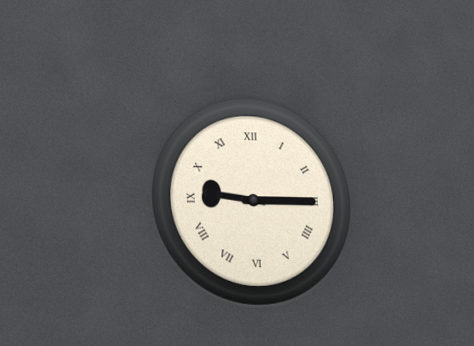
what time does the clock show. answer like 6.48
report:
9.15
